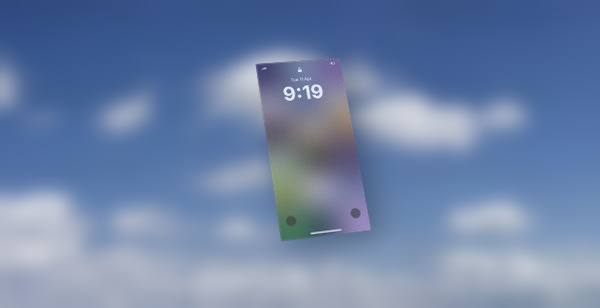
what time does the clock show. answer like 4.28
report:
9.19
